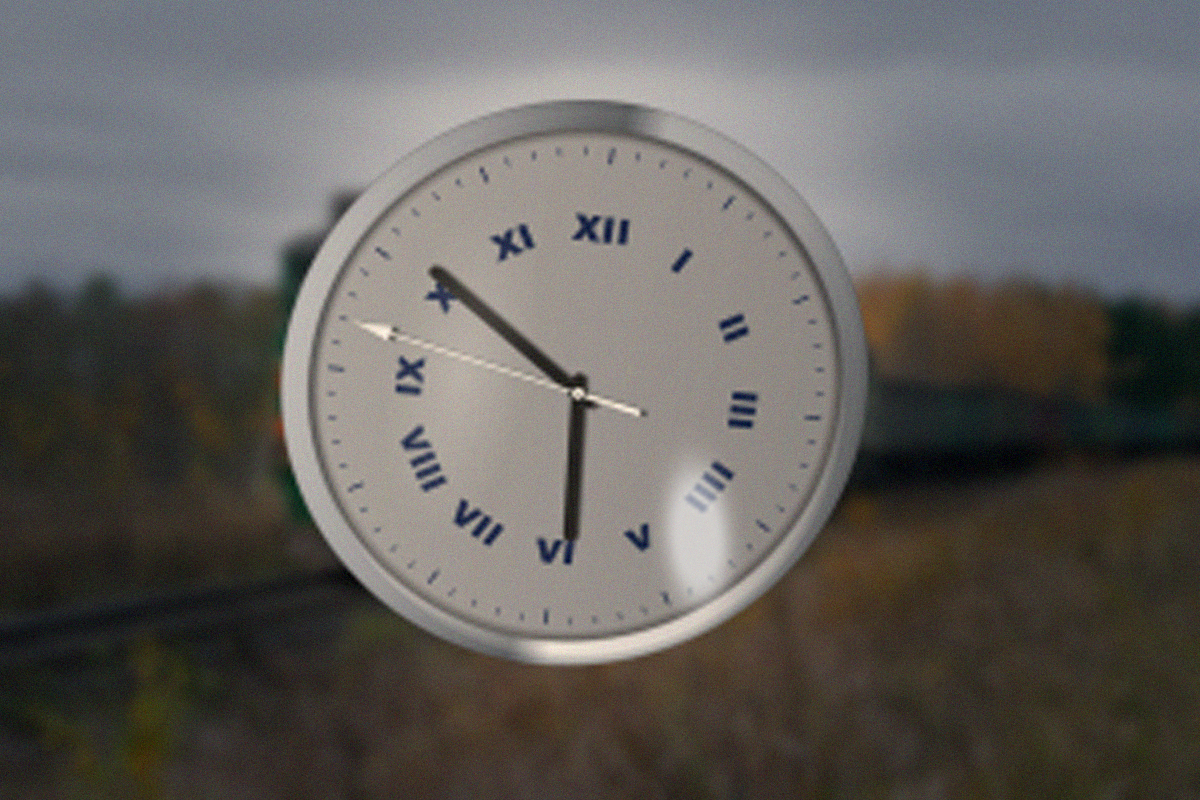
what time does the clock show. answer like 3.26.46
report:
5.50.47
